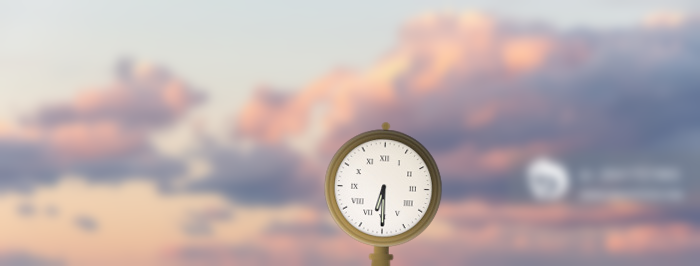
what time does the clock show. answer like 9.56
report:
6.30
